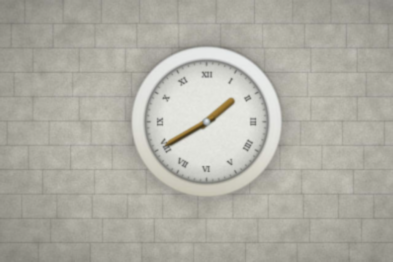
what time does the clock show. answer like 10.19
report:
1.40
